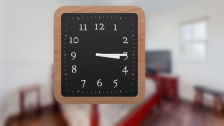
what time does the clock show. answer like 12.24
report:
3.15
